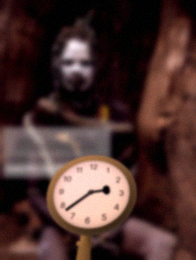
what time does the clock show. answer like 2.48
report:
2.38
